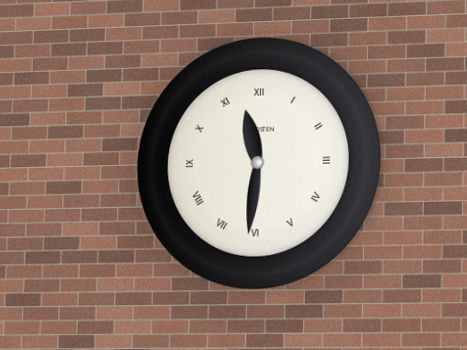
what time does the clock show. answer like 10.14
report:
11.31
